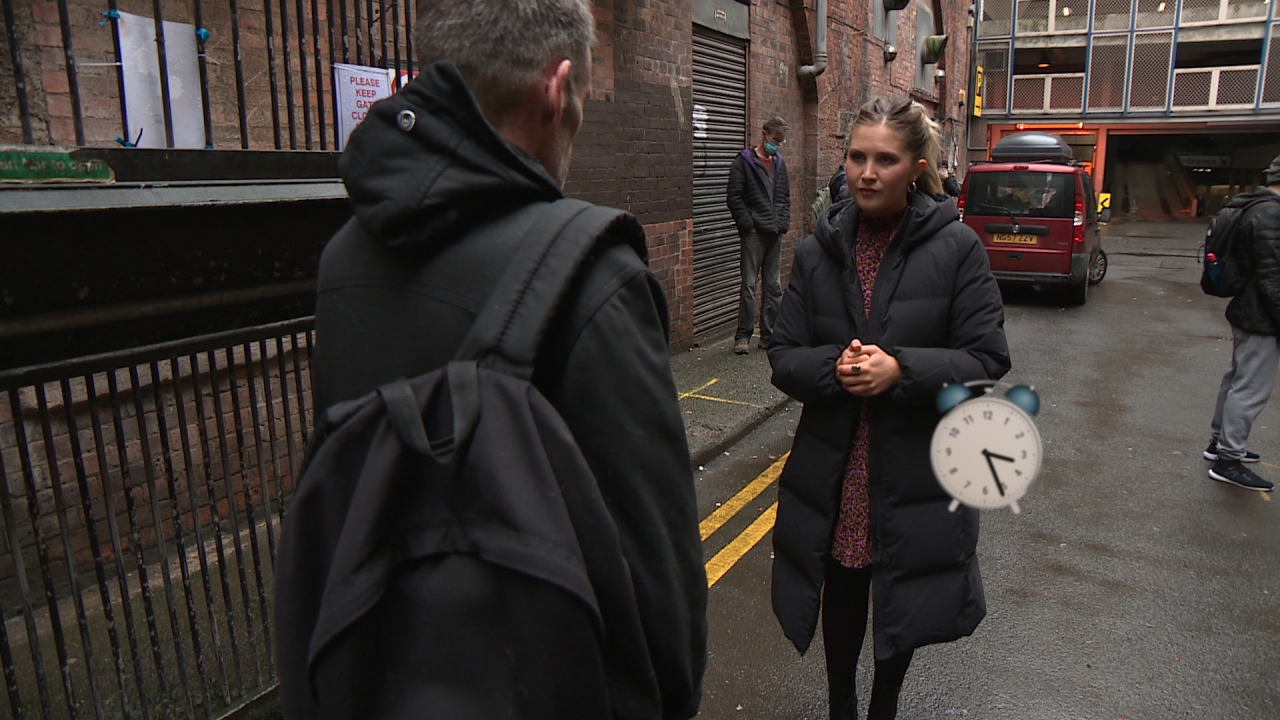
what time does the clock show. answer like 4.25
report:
3.26
